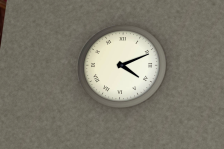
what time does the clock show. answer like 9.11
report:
4.11
